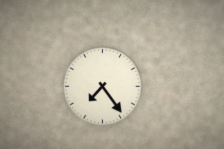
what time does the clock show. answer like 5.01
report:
7.24
